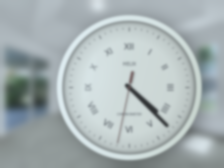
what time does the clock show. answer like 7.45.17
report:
4.22.32
